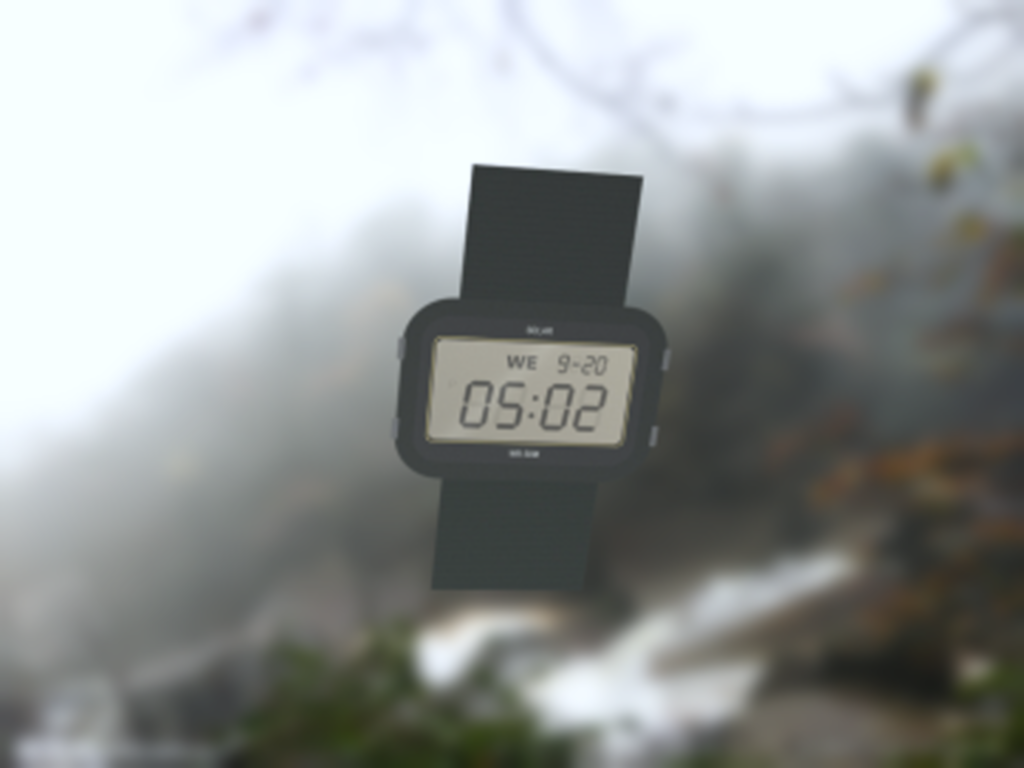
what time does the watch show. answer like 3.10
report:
5.02
